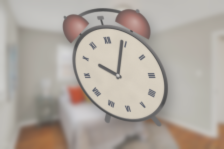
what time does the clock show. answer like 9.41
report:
10.04
